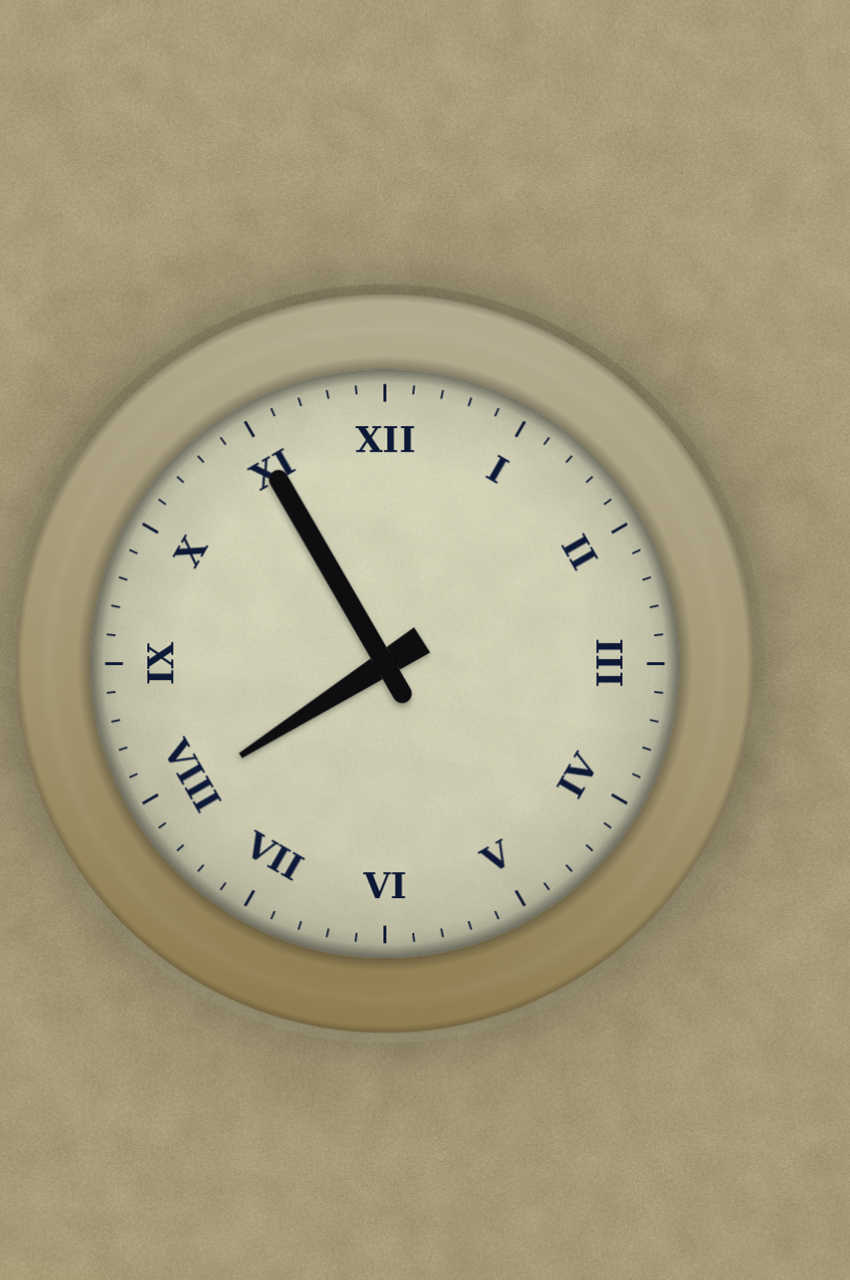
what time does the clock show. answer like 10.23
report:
7.55
